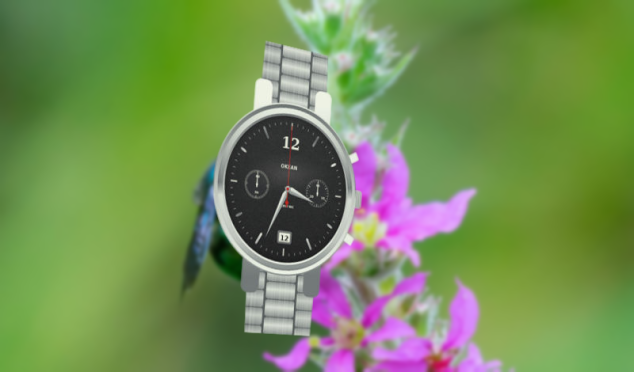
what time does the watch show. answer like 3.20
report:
3.34
